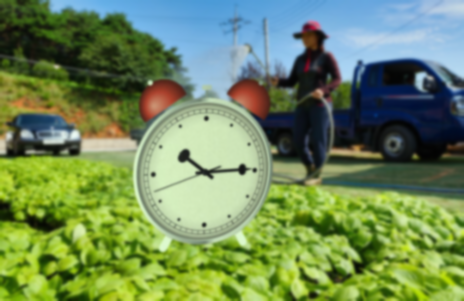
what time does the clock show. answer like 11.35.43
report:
10.14.42
